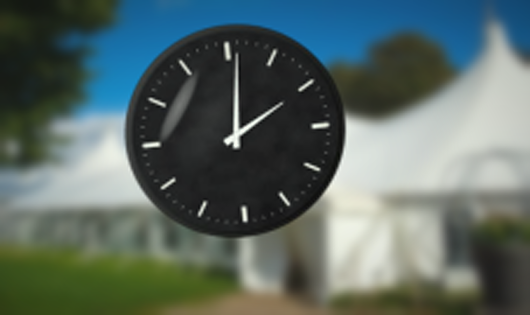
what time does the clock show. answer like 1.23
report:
2.01
